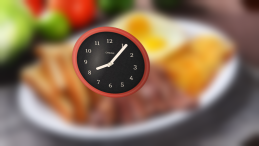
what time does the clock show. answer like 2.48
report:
8.06
